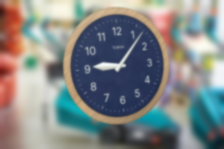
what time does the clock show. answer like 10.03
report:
9.07
